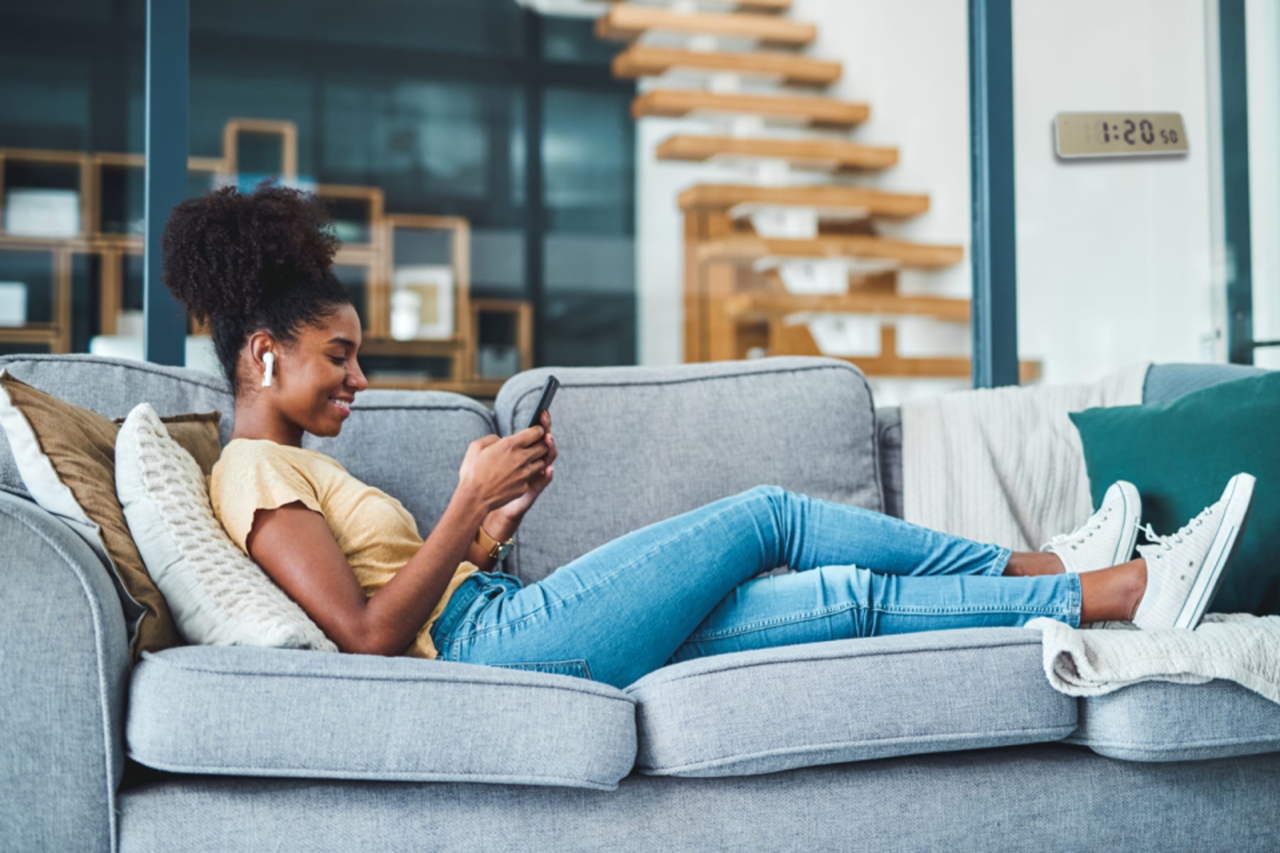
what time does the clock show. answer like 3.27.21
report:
1.20.50
